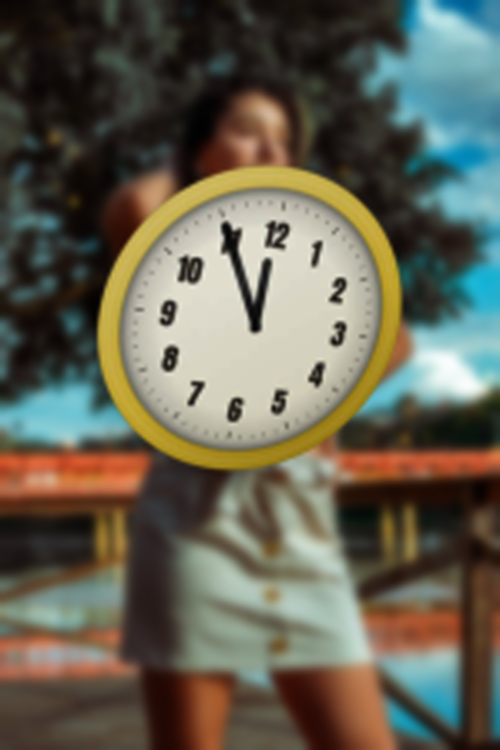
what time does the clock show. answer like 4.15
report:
11.55
